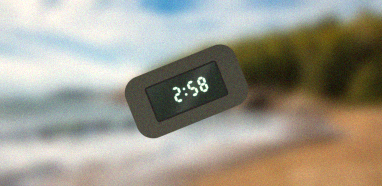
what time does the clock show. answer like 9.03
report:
2.58
